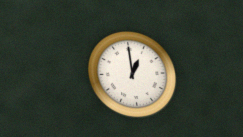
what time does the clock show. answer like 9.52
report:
1.00
